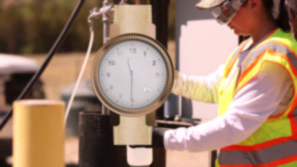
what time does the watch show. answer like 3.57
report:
11.30
